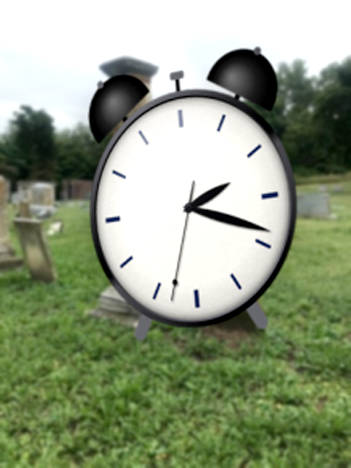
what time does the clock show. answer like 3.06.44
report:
2.18.33
